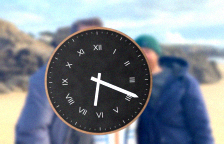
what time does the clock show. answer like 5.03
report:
6.19
